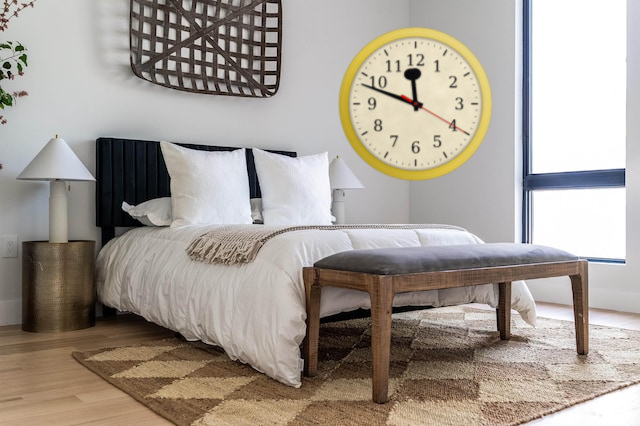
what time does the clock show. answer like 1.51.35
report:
11.48.20
